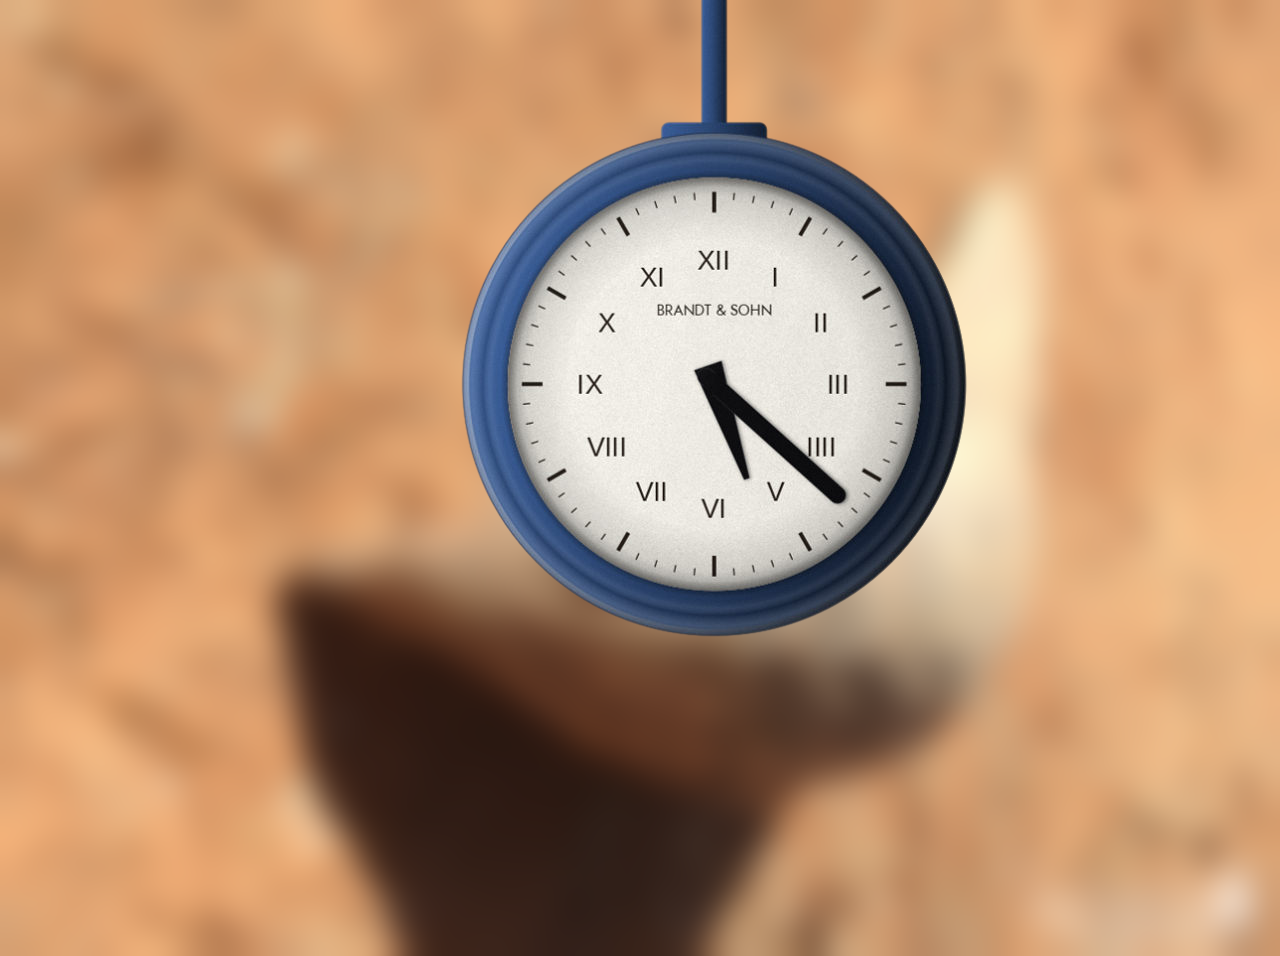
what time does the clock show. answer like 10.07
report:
5.22
